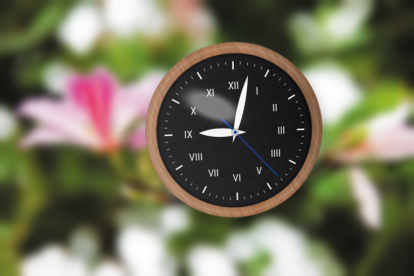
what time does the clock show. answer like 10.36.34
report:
9.02.23
